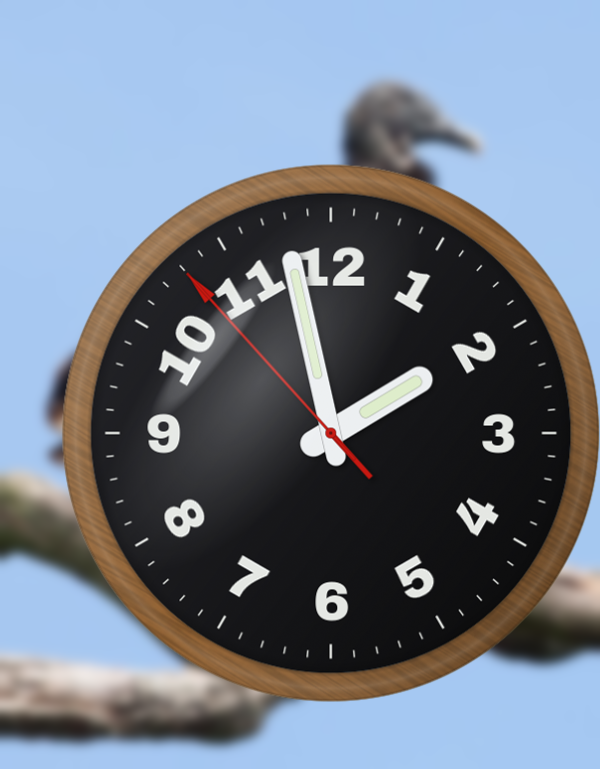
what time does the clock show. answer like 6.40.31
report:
1.57.53
